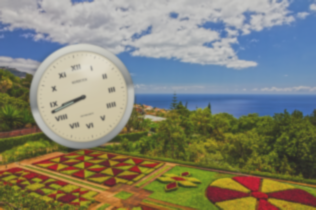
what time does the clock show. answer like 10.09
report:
8.43
